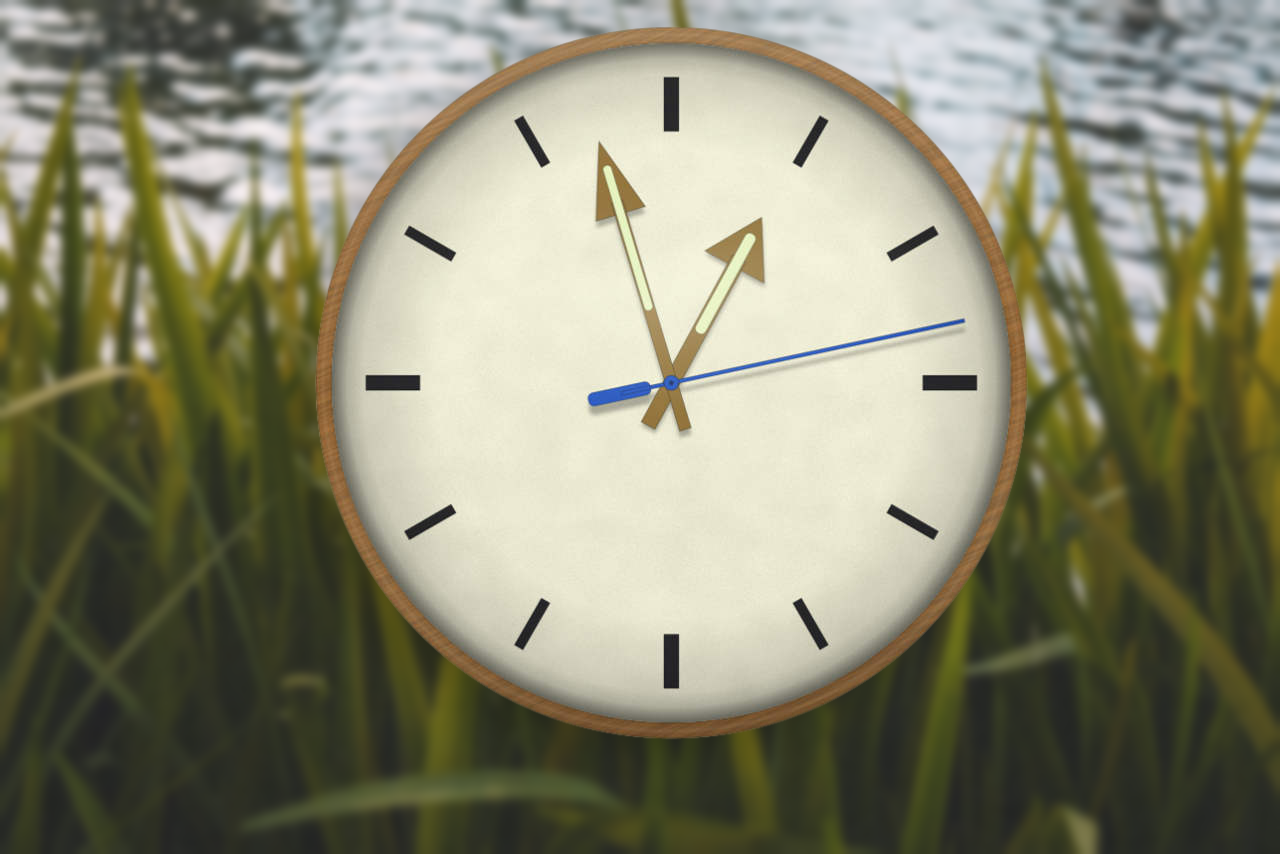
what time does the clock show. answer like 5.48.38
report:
12.57.13
